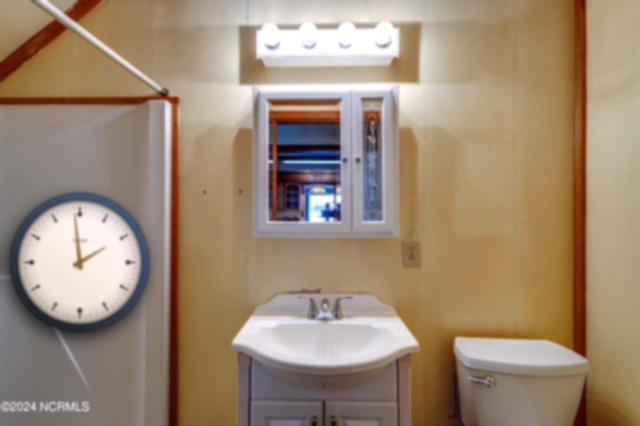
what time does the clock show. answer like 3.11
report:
1.59
